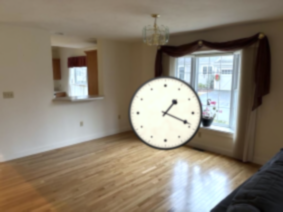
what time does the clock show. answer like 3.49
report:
1.19
